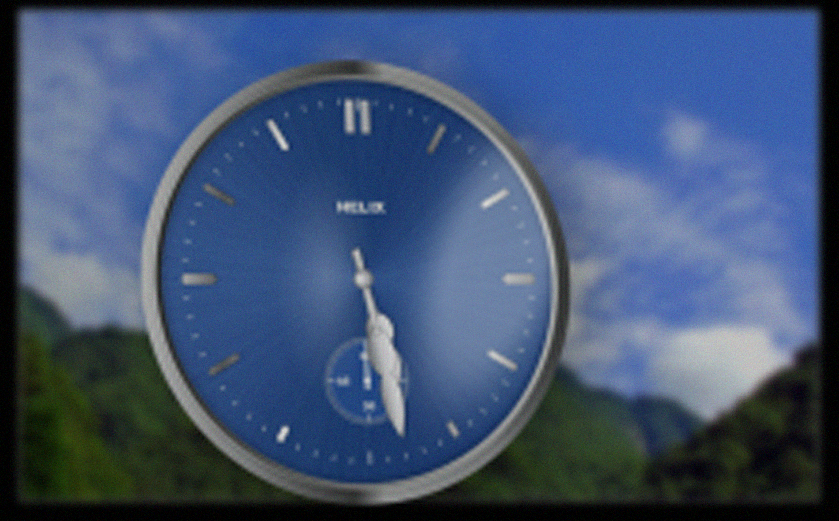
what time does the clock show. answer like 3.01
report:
5.28
